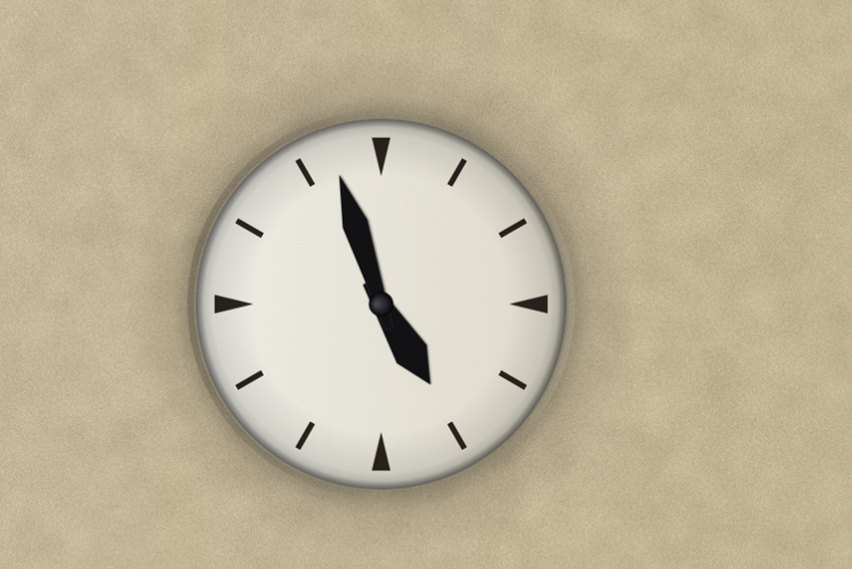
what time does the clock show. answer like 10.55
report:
4.57
